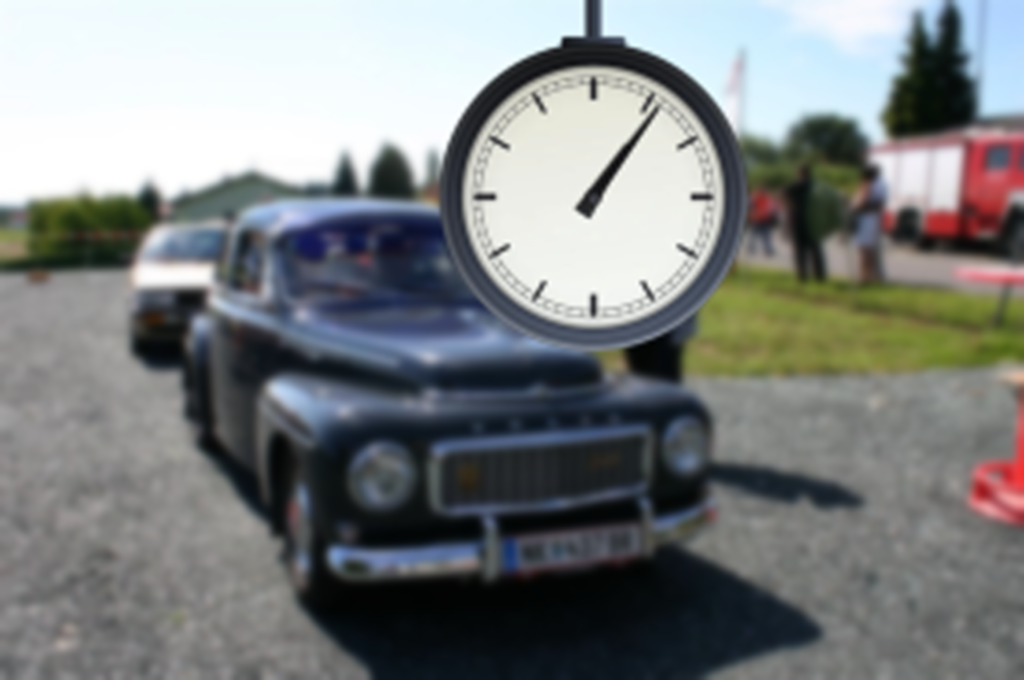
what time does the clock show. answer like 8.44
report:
1.06
